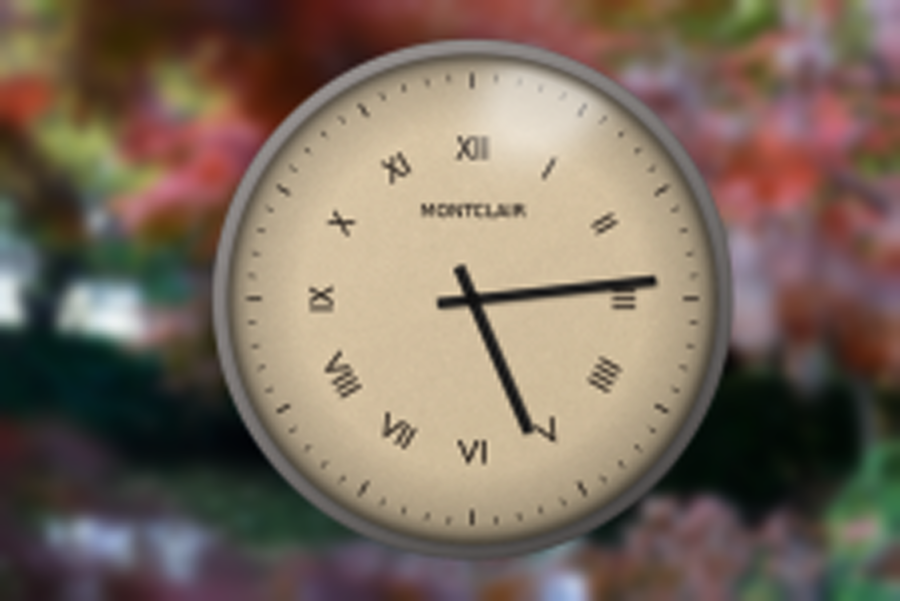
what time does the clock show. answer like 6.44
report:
5.14
